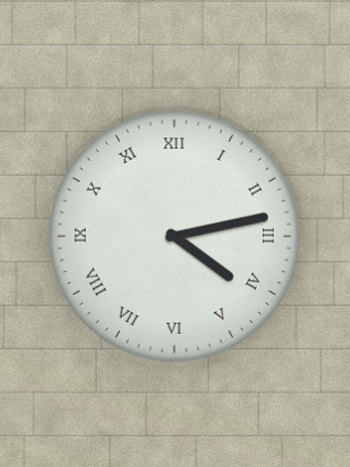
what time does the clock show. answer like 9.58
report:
4.13
